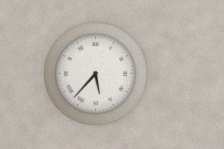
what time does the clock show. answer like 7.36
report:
5.37
